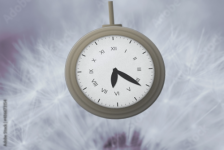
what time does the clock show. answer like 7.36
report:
6.21
